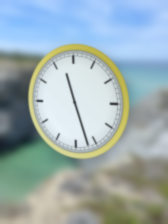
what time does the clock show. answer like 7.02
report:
11.27
